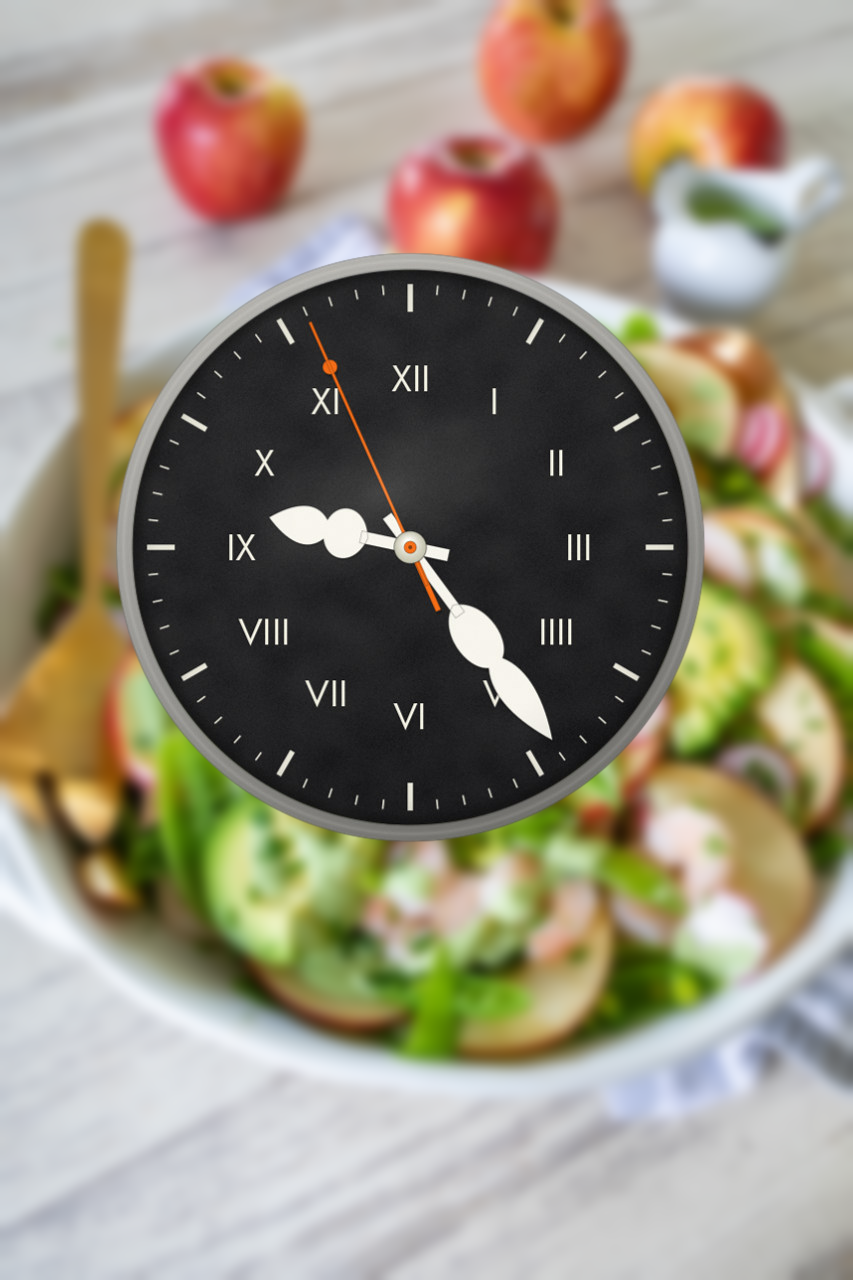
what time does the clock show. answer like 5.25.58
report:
9.23.56
